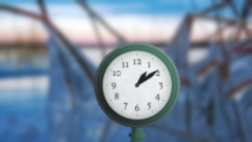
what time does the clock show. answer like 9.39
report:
1.09
